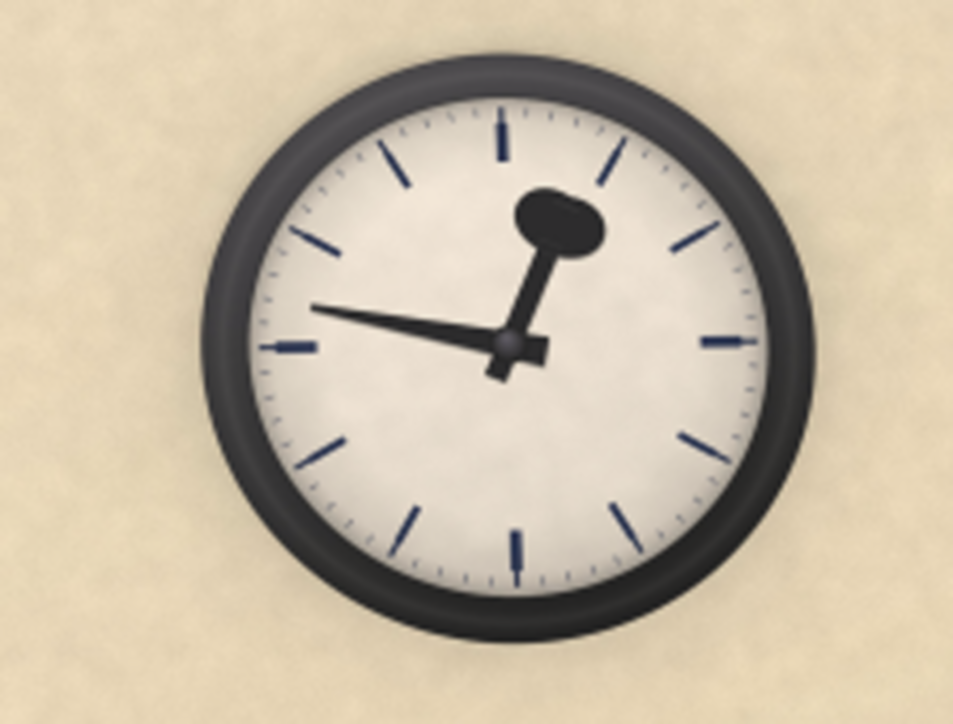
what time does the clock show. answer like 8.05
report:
12.47
